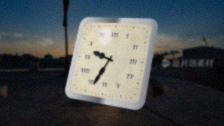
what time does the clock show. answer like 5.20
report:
9.34
